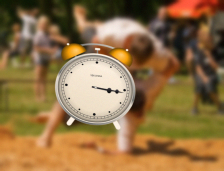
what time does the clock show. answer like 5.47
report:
3.16
